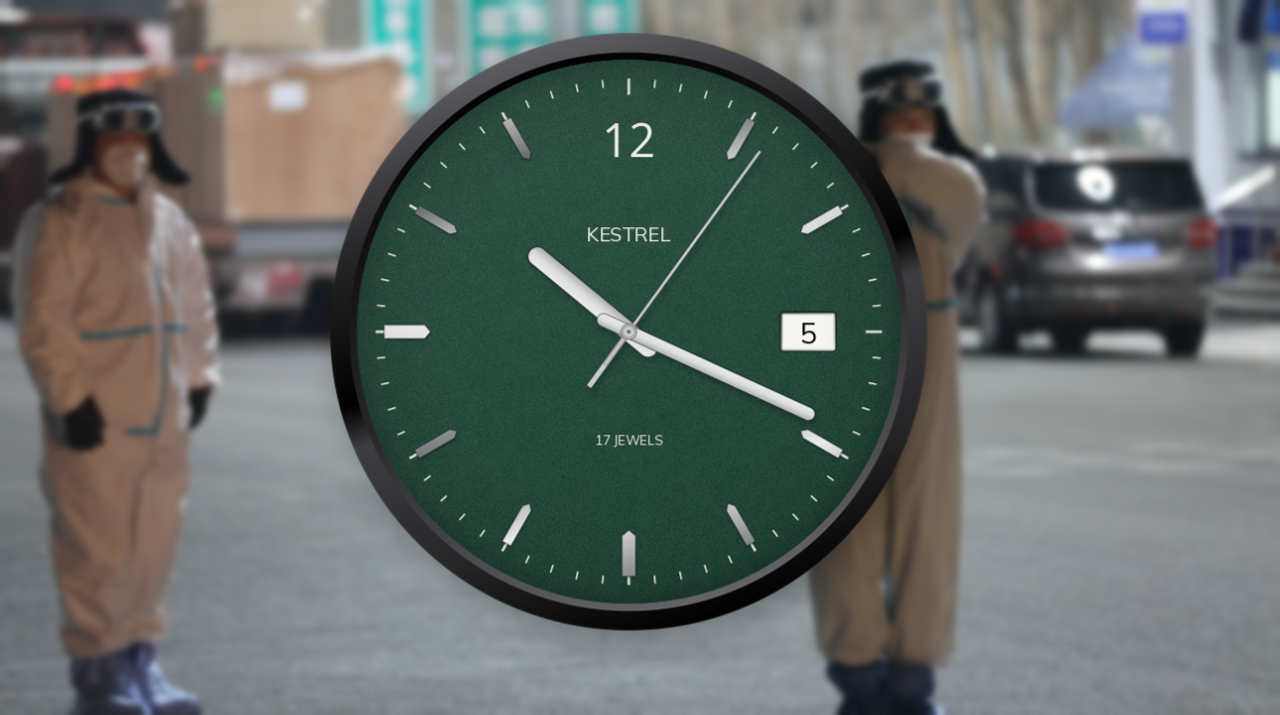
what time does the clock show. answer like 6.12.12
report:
10.19.06
